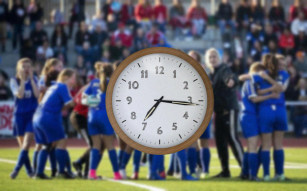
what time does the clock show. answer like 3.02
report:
7.16
